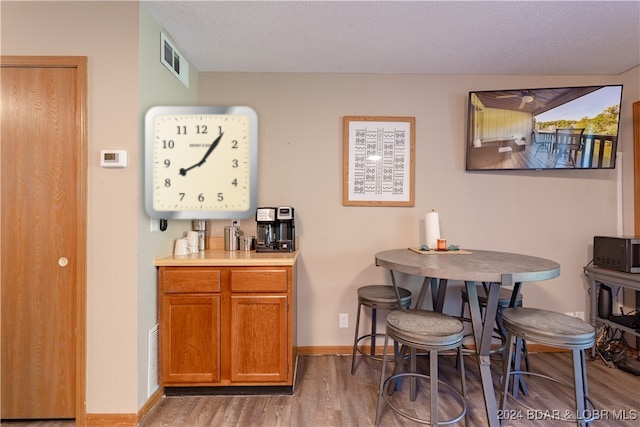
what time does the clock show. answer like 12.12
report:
8.06
